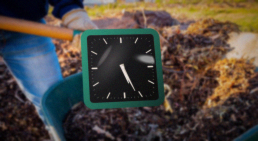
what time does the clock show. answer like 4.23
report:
5.26
